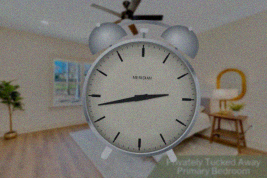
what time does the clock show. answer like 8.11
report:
2.43
